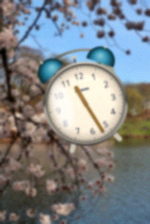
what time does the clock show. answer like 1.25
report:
11.27
